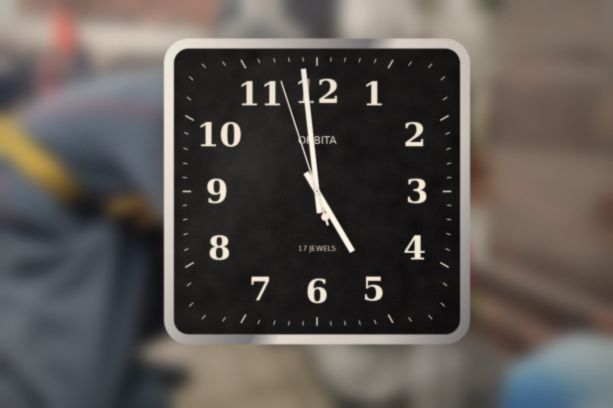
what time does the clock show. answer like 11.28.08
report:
4.58.57
